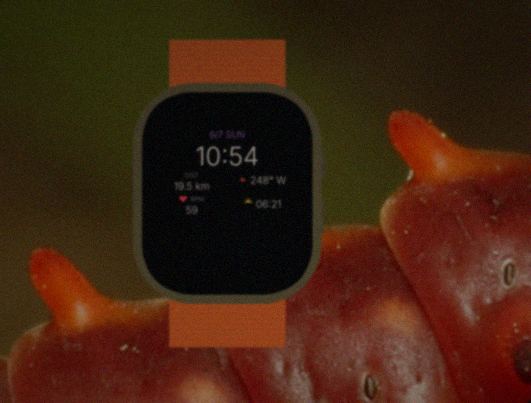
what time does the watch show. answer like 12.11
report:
10.54
